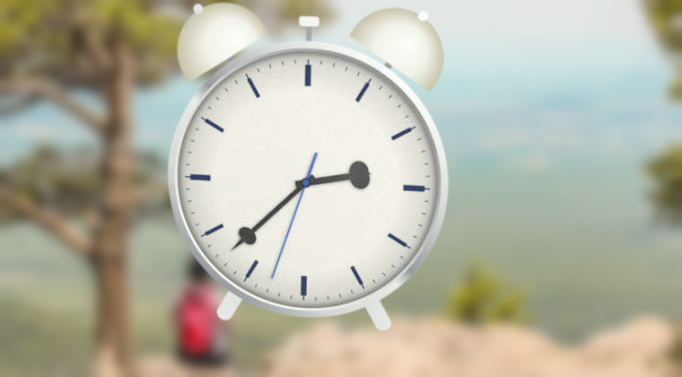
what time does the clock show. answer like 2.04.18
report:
2.37.33
